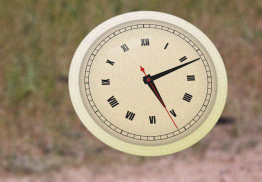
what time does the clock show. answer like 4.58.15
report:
5.11.26
